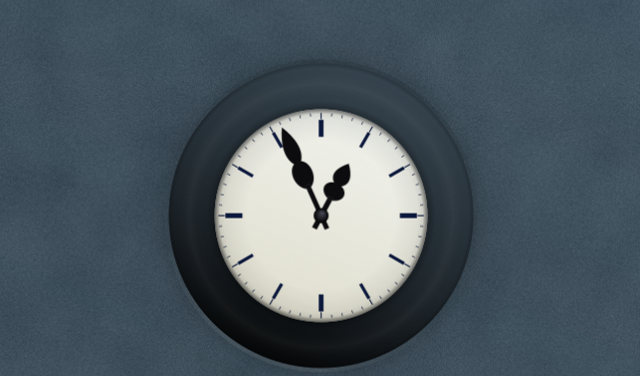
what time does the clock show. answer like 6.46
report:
12.56
